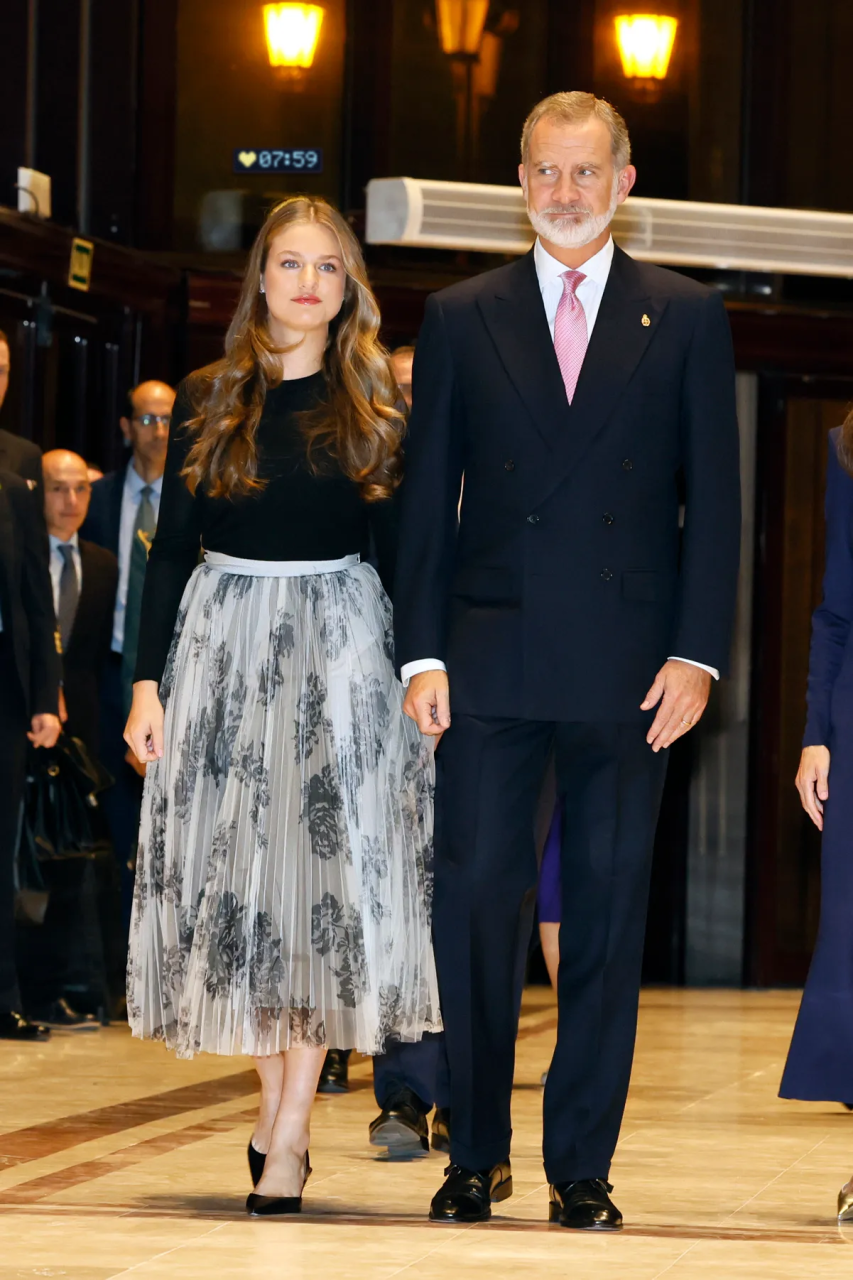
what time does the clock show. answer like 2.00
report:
7.59
